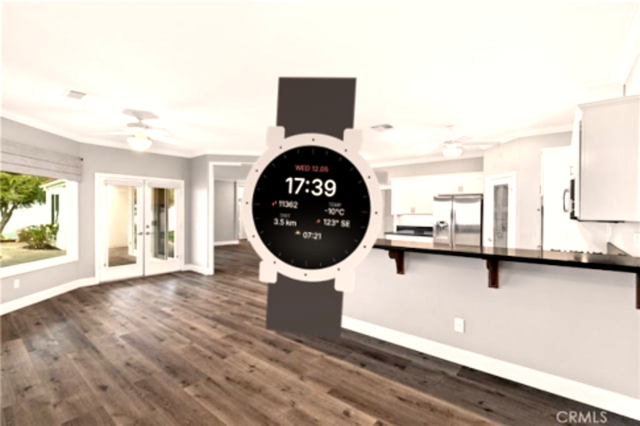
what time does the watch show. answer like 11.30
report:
17.39
